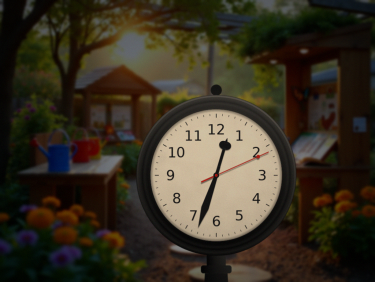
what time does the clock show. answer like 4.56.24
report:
12.33.11
